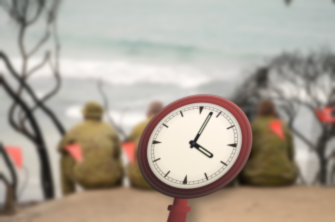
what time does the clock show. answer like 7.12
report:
4.03
